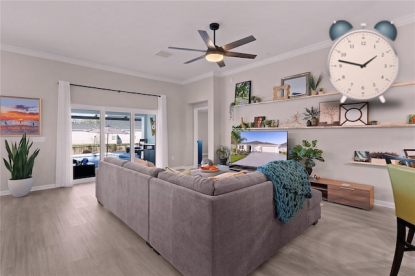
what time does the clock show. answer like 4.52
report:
1.47
